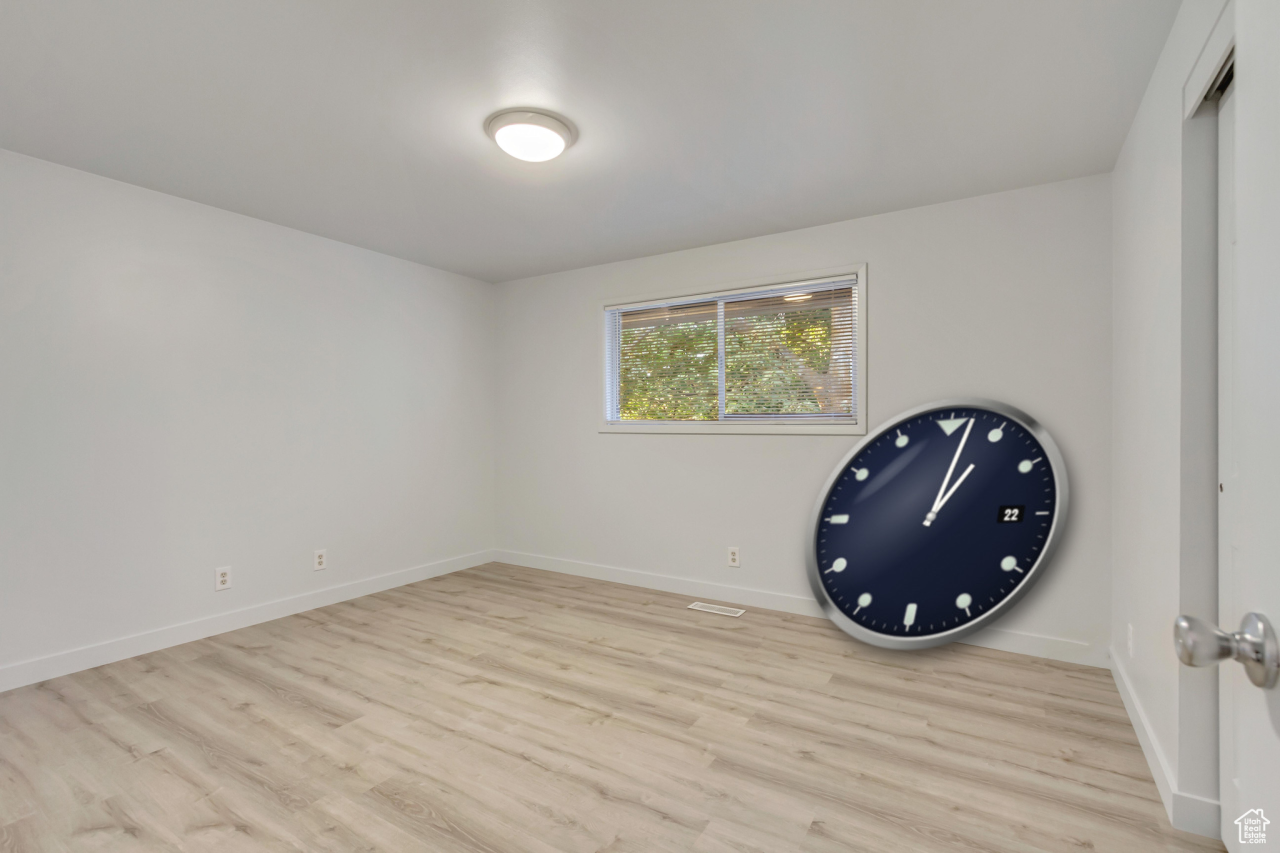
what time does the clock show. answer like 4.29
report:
1.02
